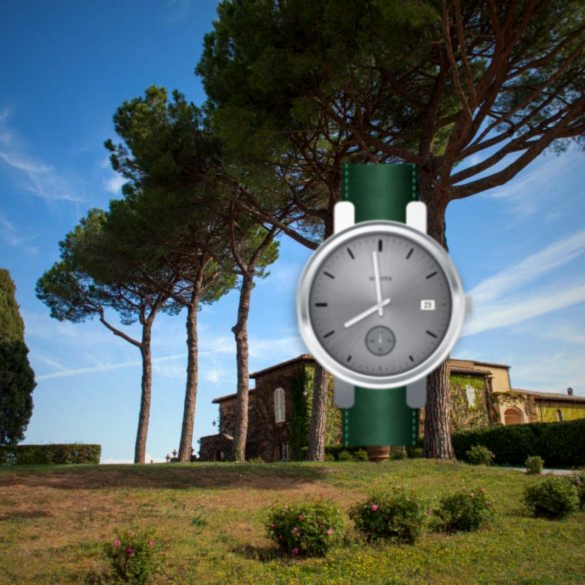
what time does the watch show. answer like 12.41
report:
7.59
